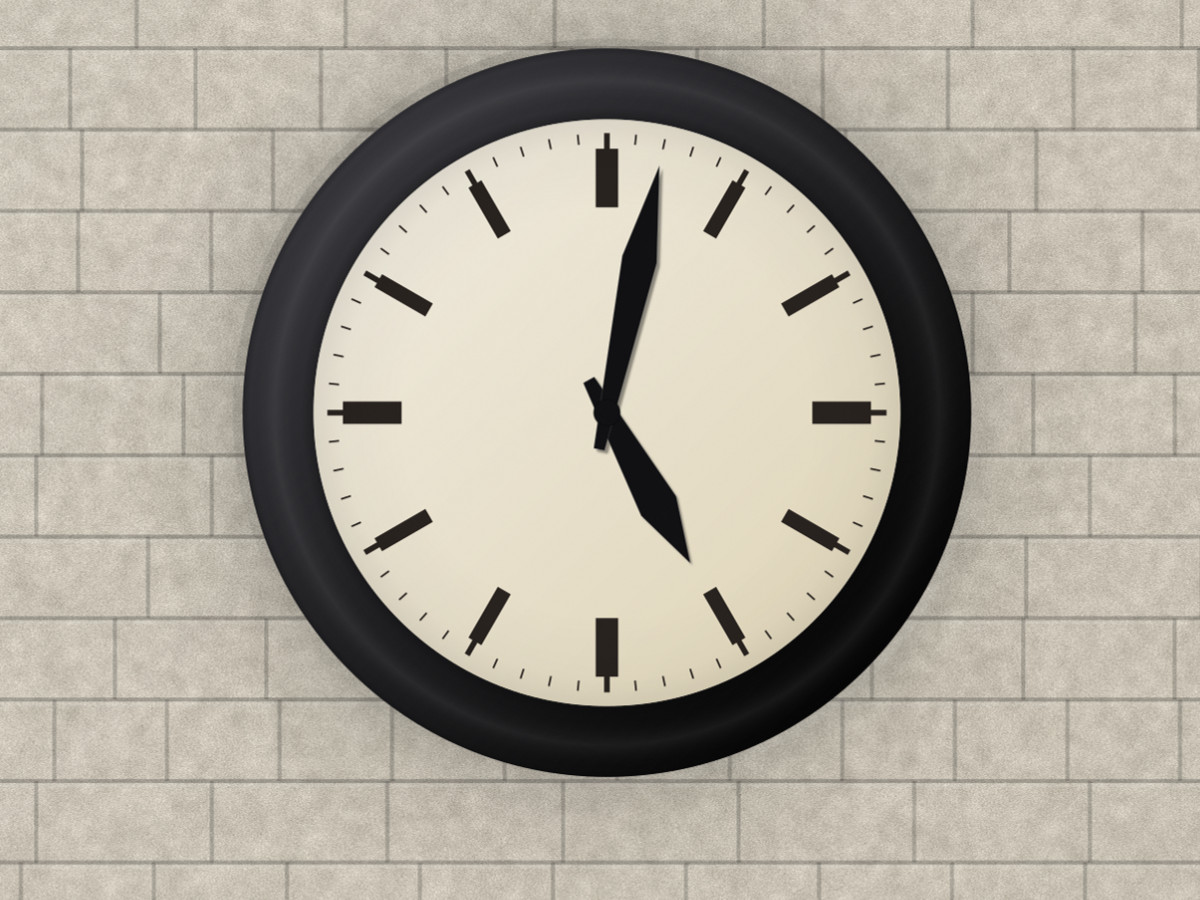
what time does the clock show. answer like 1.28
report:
5.02
